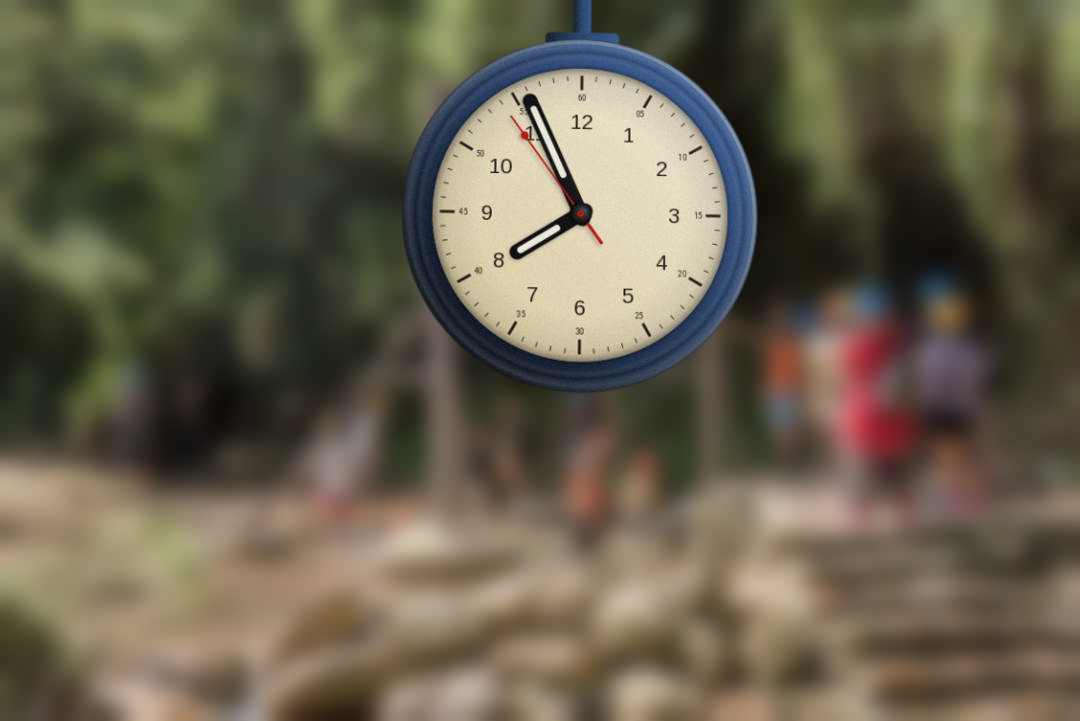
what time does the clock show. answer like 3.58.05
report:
7.55.54
